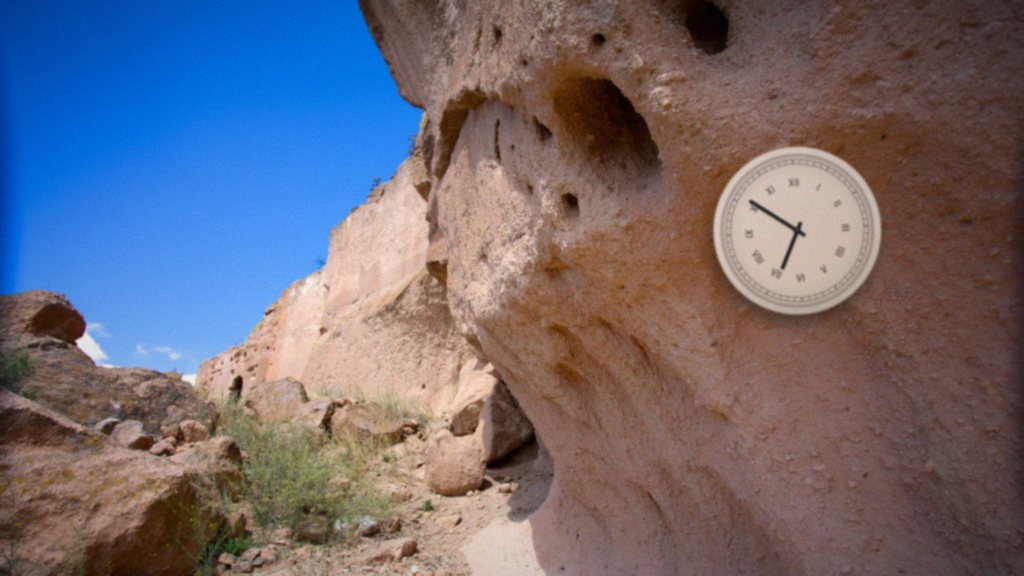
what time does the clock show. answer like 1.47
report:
6.51
